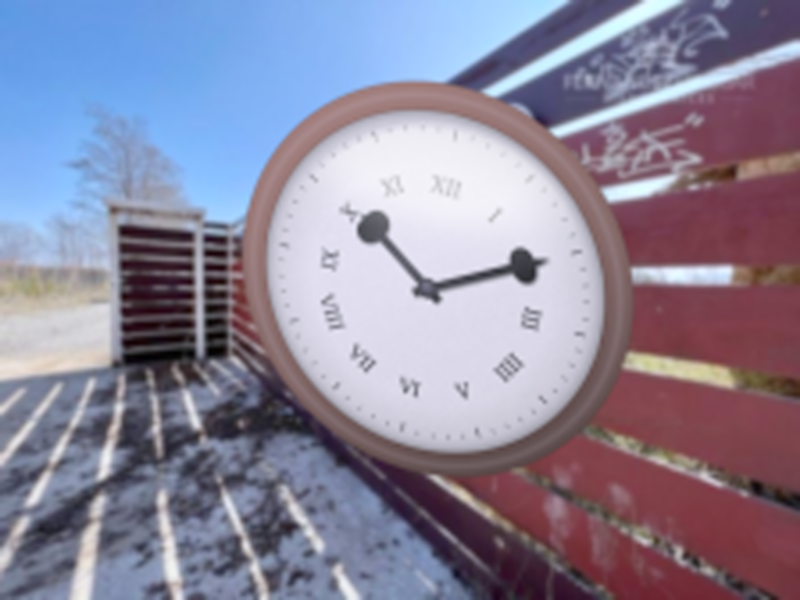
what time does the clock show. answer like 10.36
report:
10.10
